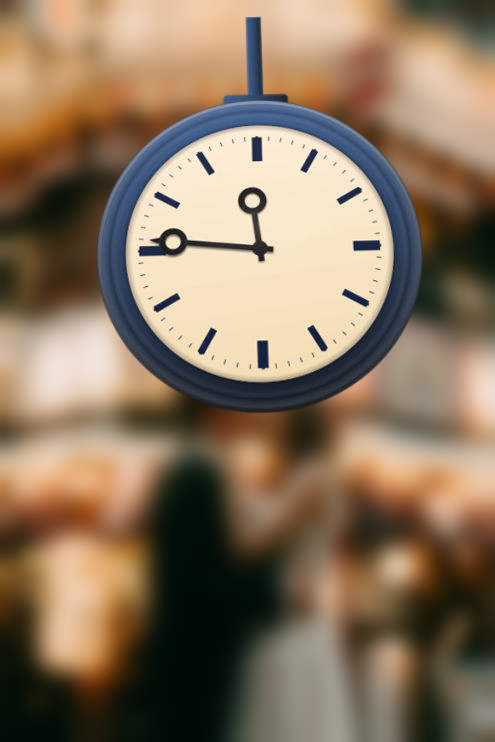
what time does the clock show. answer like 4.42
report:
11.46
